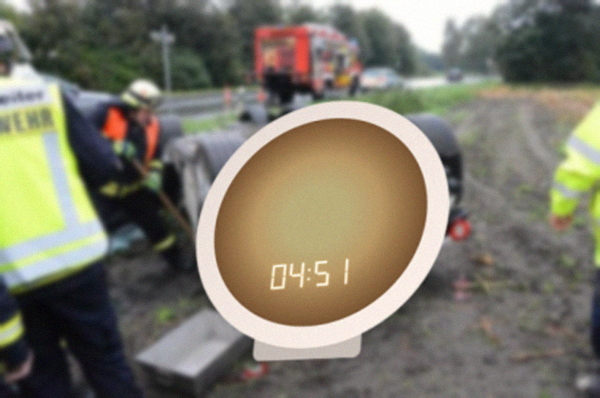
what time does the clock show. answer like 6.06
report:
4.51
